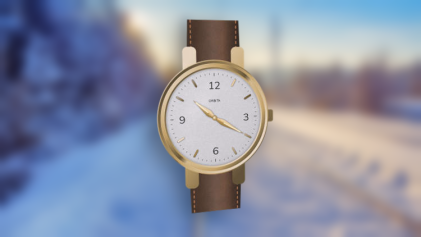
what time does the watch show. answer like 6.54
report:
10.20
